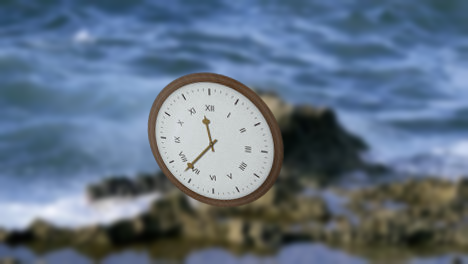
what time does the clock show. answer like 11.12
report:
11.37
